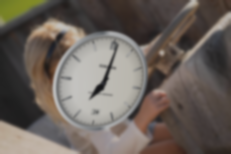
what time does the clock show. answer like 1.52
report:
7.01
